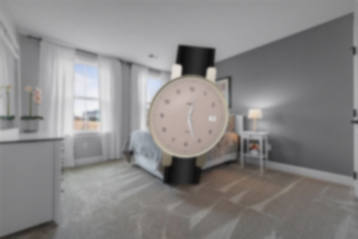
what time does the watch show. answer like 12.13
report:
12.27
